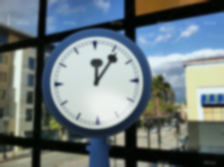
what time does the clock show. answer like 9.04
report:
12.06
